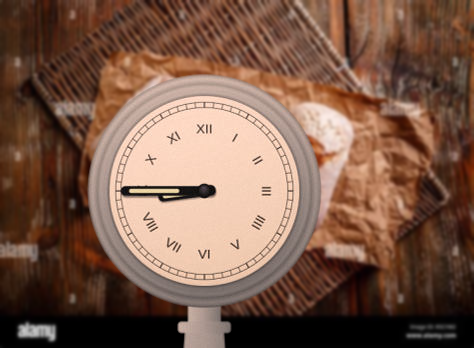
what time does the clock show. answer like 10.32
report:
8.45
